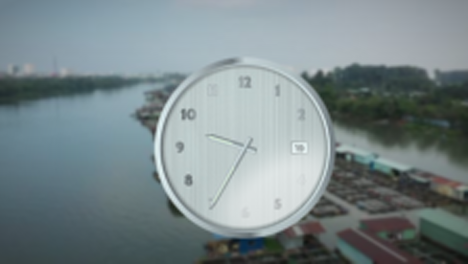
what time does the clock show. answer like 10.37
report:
9.35
